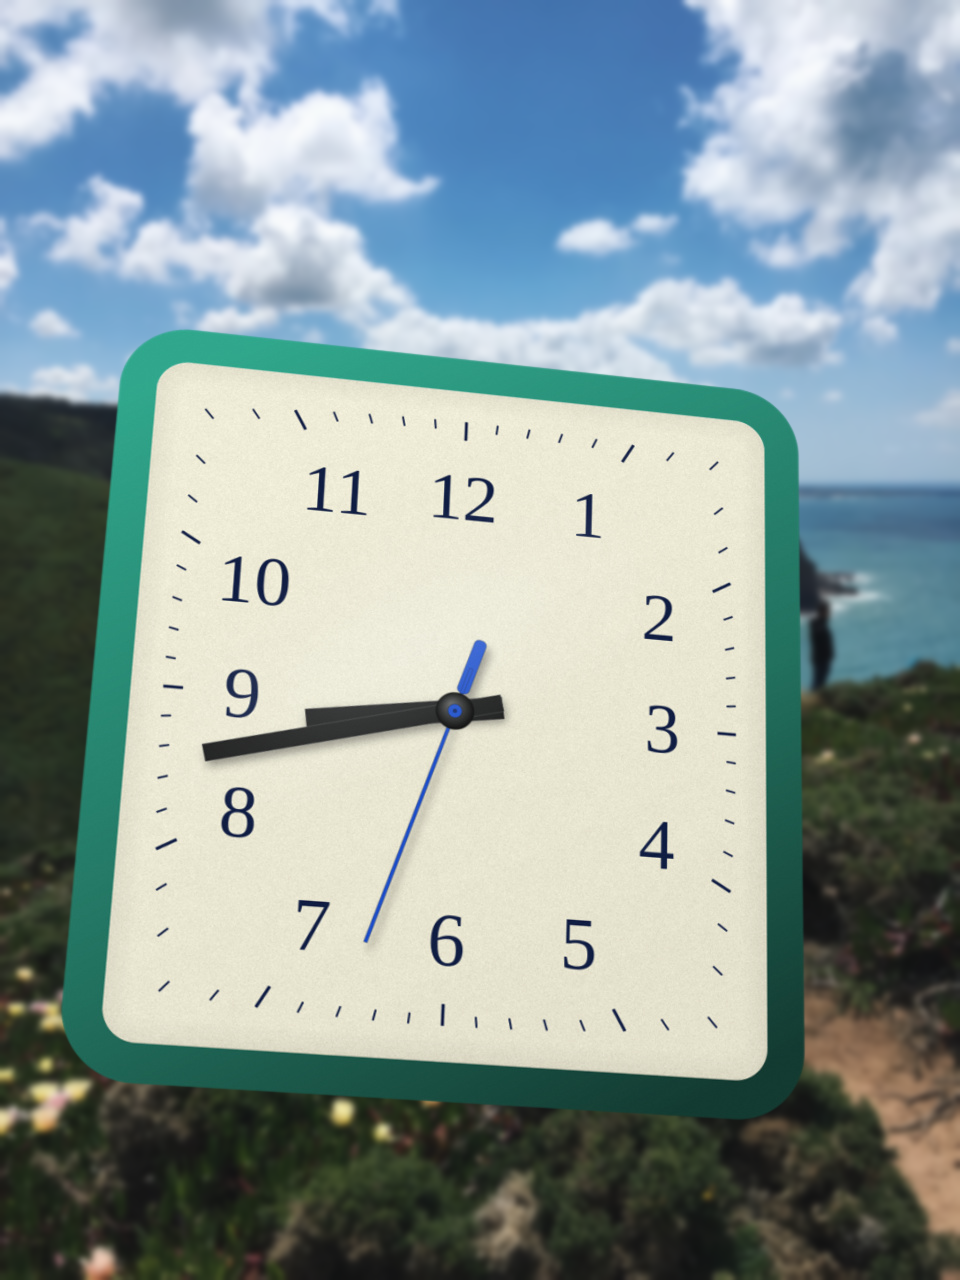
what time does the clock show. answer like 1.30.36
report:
8.42.33
